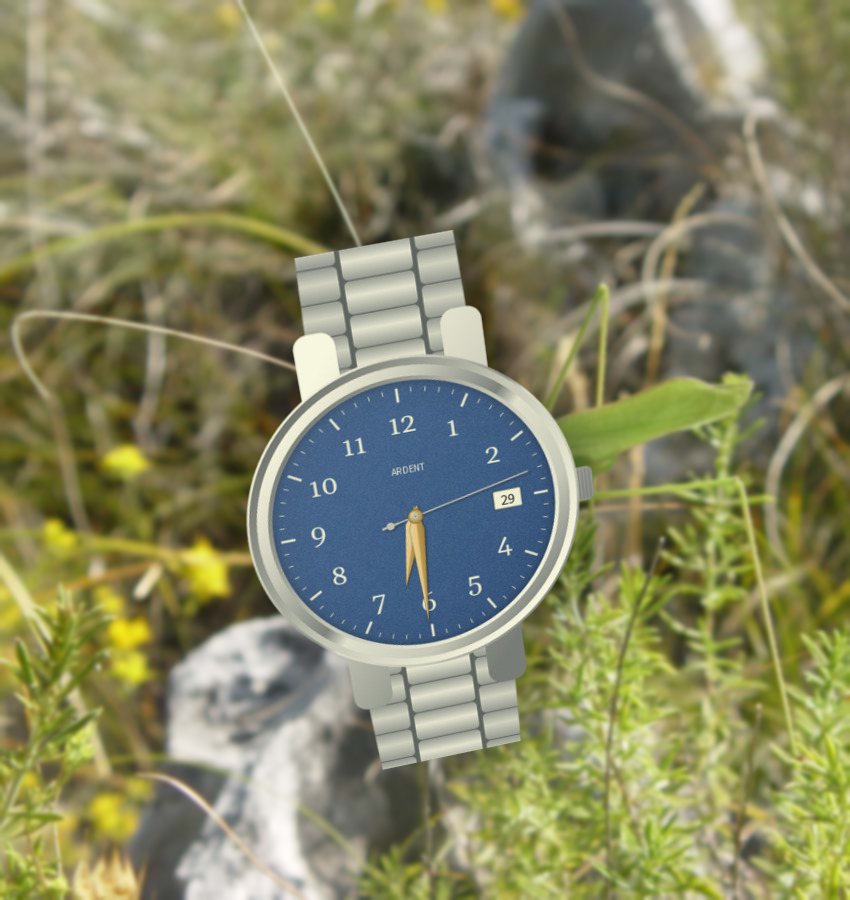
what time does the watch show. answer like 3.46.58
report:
6.30.13
